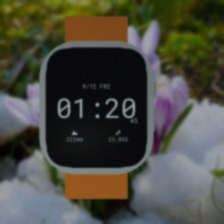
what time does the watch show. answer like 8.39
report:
1.20
